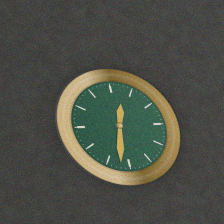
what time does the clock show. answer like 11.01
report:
12.32
